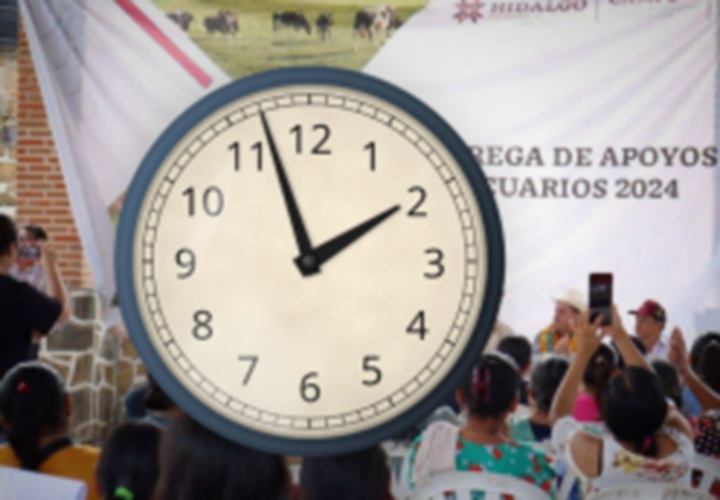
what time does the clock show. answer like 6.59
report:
1.57
